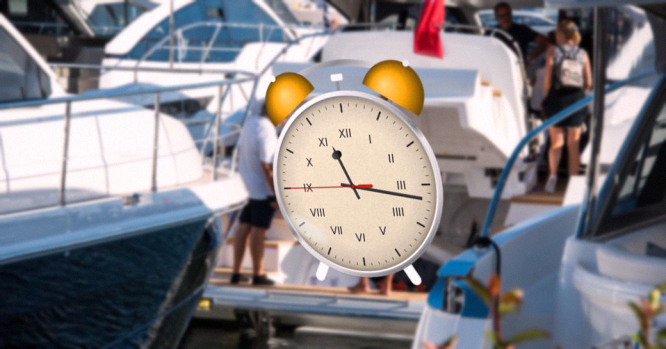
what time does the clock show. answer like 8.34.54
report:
11.16.45
